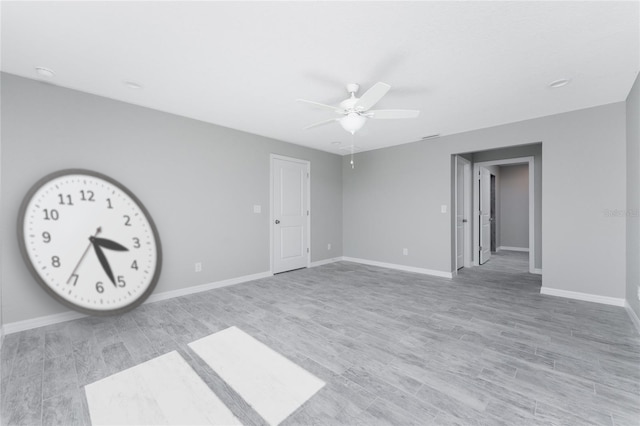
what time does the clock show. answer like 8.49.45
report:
3.26.36
